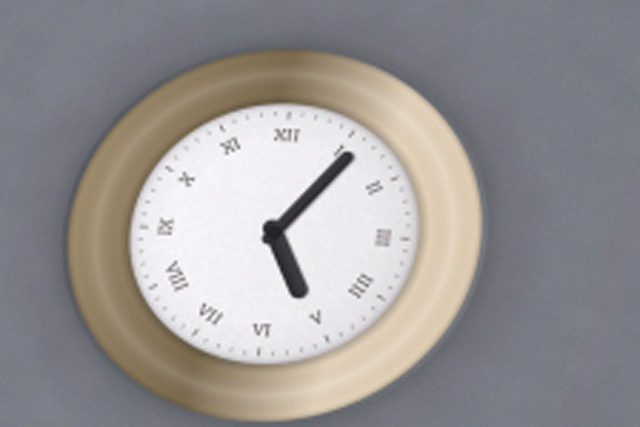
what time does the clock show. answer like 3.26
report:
5.06
